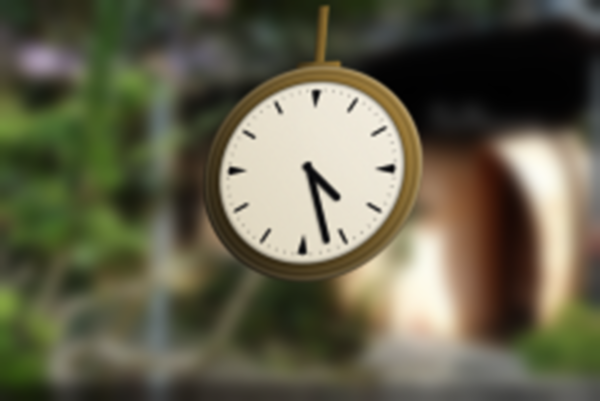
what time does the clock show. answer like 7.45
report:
4.27
